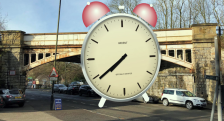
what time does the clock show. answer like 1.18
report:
7.39
